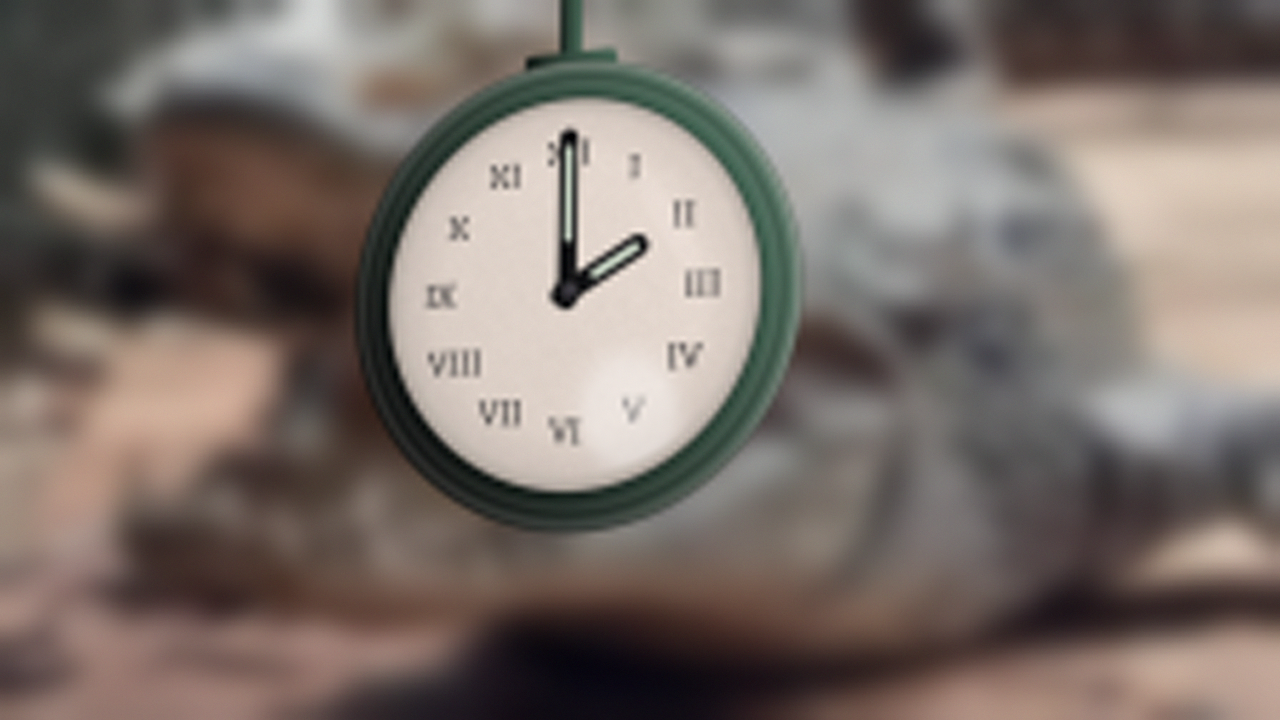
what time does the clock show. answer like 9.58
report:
2.00
